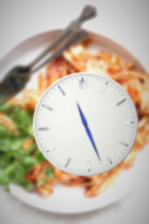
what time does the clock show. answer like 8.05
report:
11.27
